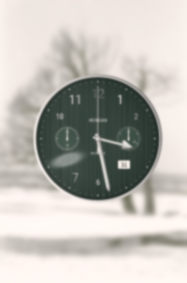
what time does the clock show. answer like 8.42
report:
3.28
